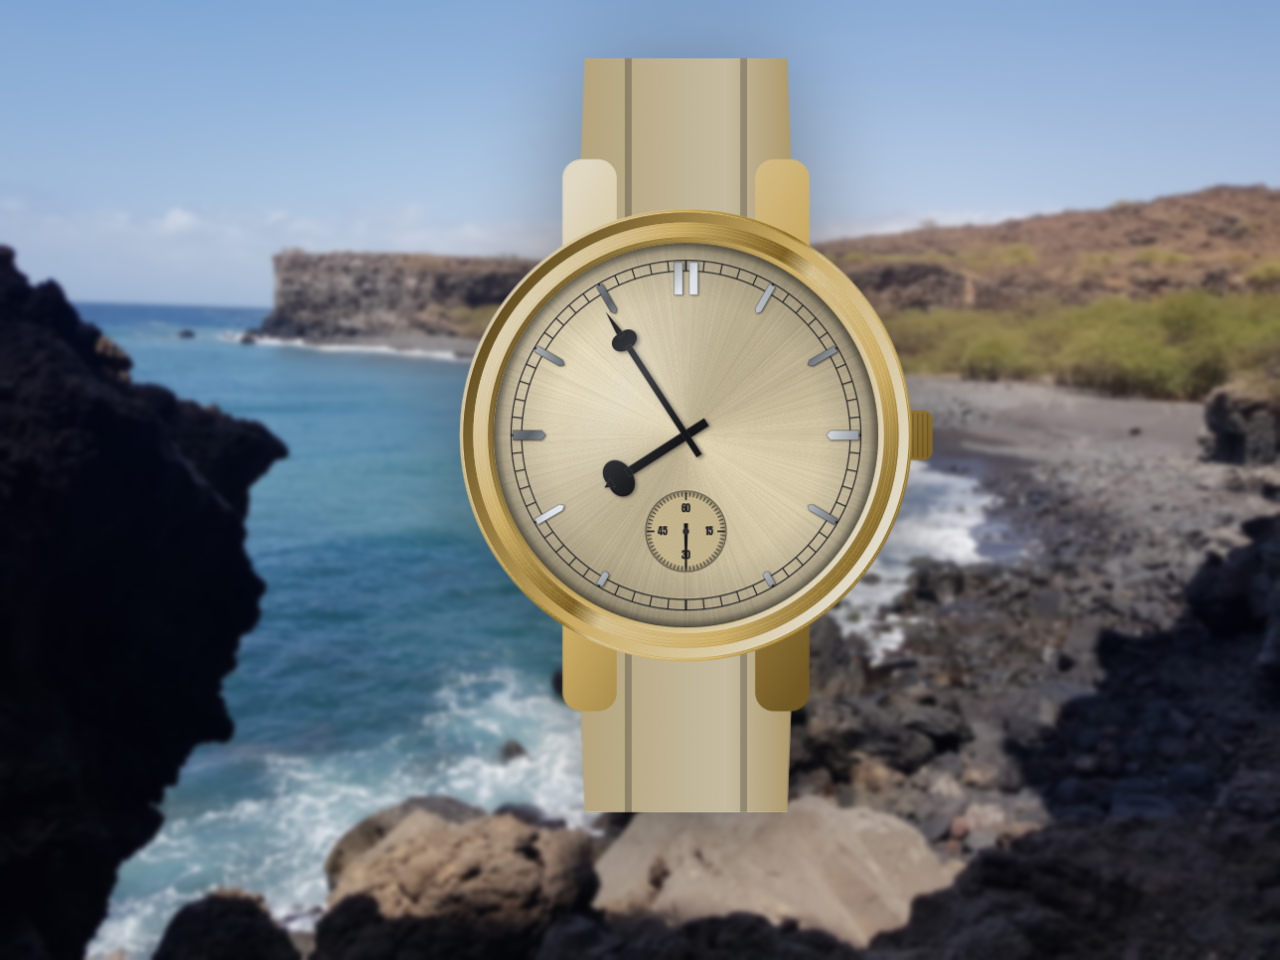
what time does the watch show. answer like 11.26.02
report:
7.54.30
